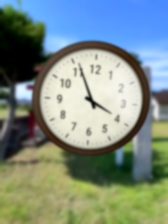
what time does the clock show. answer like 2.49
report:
3.56
